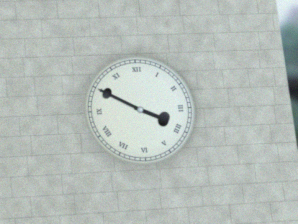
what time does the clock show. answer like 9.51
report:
3.50
